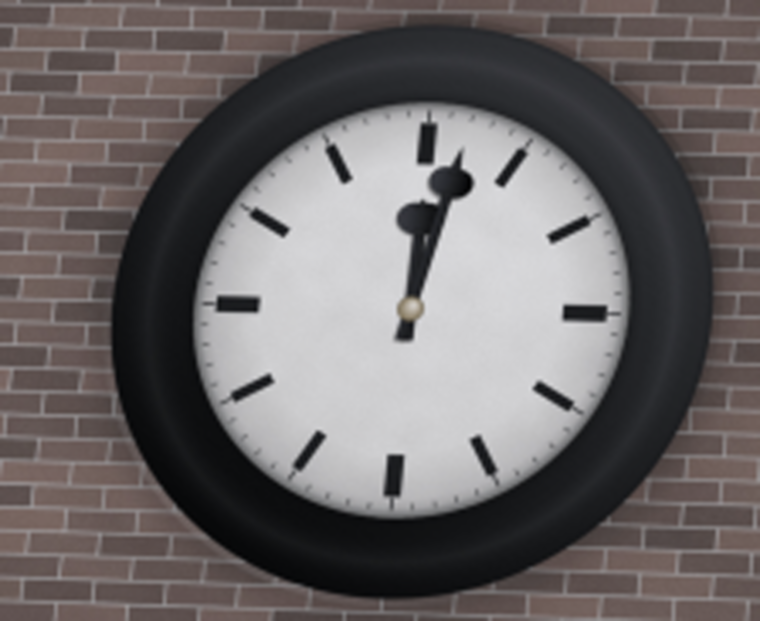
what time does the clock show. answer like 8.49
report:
12.02
